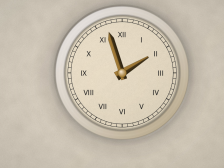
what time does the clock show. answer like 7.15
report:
1.57
